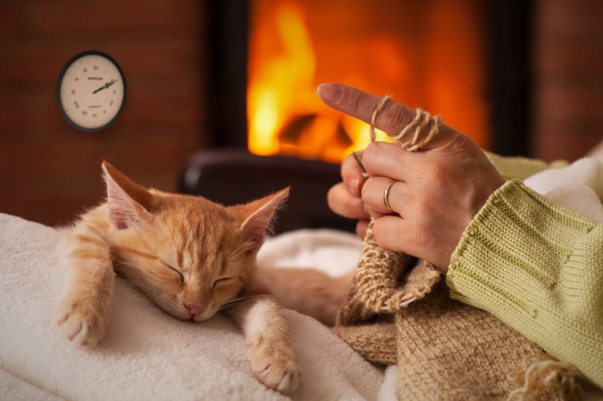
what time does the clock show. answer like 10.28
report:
2.11
